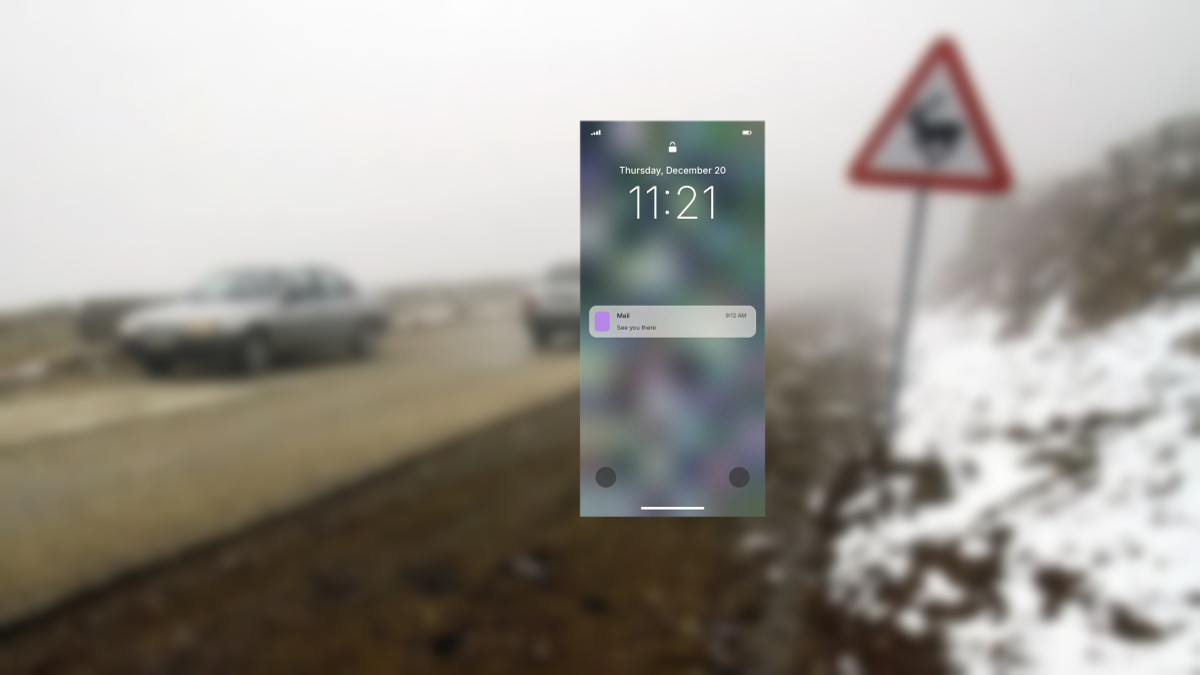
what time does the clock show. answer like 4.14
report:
11.21
